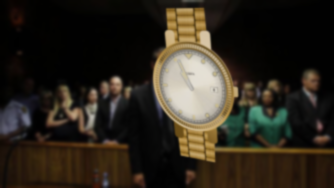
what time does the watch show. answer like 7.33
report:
10.56
